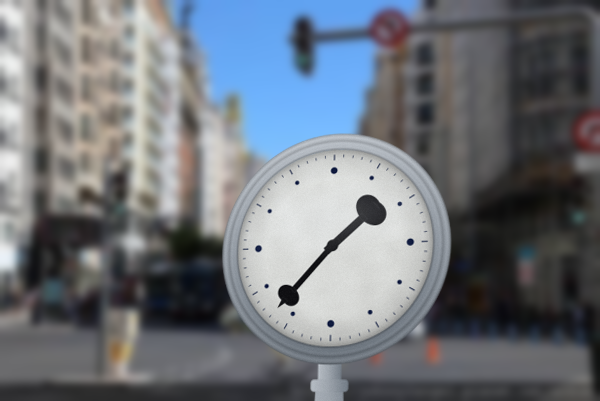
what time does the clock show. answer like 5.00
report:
1.37
